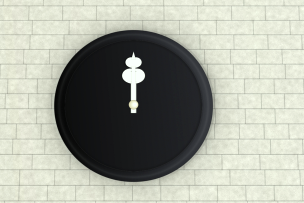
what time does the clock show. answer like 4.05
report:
12.00
